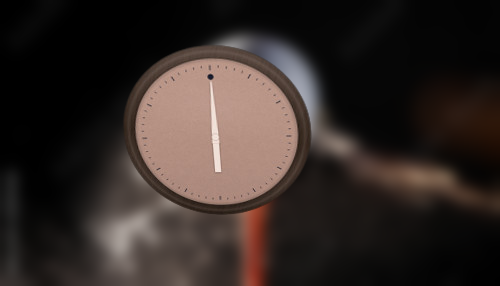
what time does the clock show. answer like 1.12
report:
6.00
